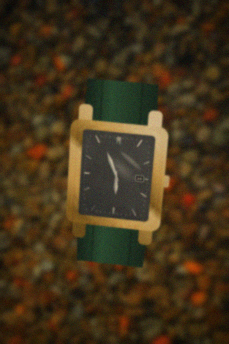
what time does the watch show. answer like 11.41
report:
5.56
